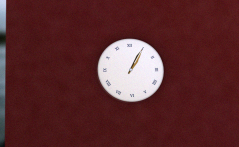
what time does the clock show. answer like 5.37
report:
1.05
